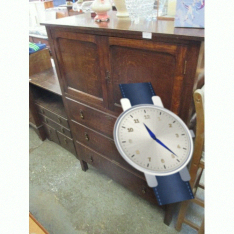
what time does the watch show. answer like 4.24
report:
11.24
